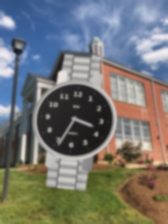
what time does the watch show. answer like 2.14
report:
3.34
